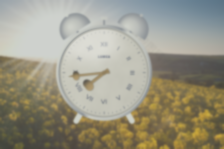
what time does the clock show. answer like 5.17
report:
7.44
